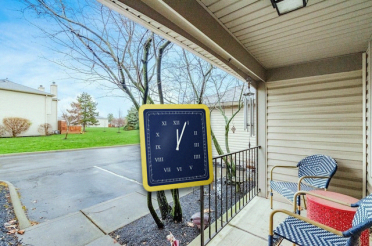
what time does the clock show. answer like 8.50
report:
12.04
